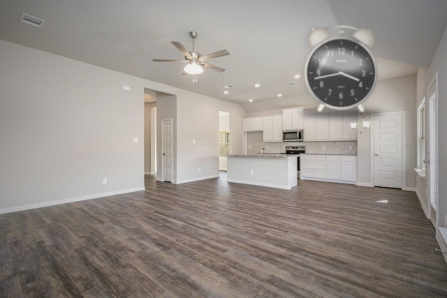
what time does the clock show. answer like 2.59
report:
3.43
